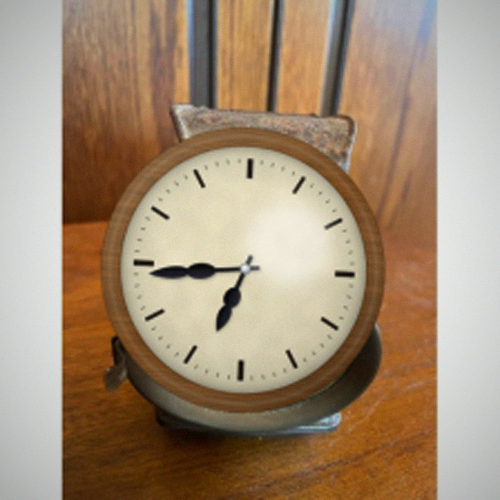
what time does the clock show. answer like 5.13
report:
6.44
